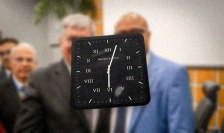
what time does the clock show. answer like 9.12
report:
6.03
